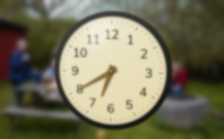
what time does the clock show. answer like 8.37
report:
6.40
